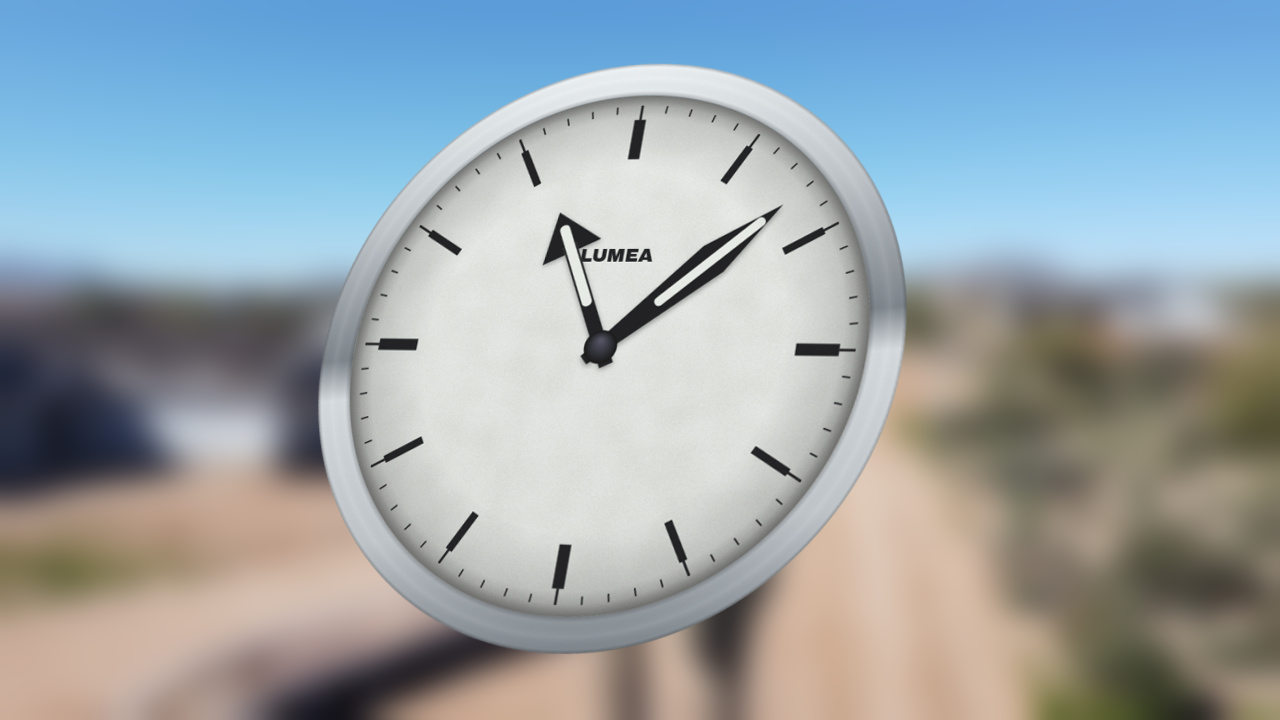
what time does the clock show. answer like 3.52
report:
11.08
